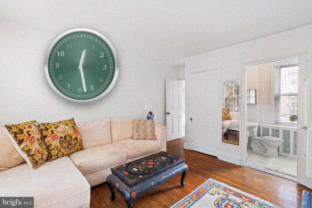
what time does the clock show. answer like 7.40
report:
12.28
